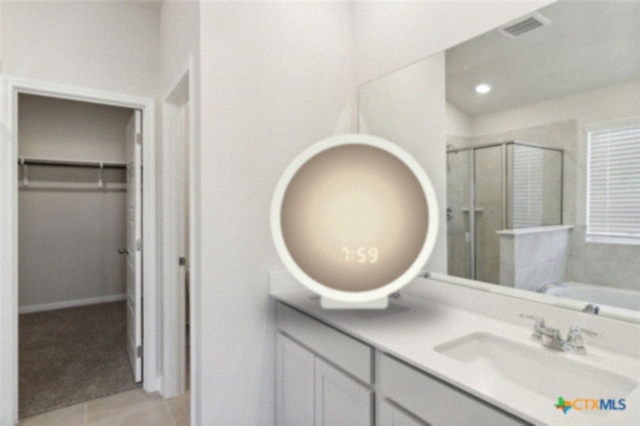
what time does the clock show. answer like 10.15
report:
7.59
